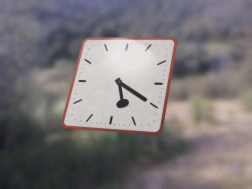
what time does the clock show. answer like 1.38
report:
5.20
